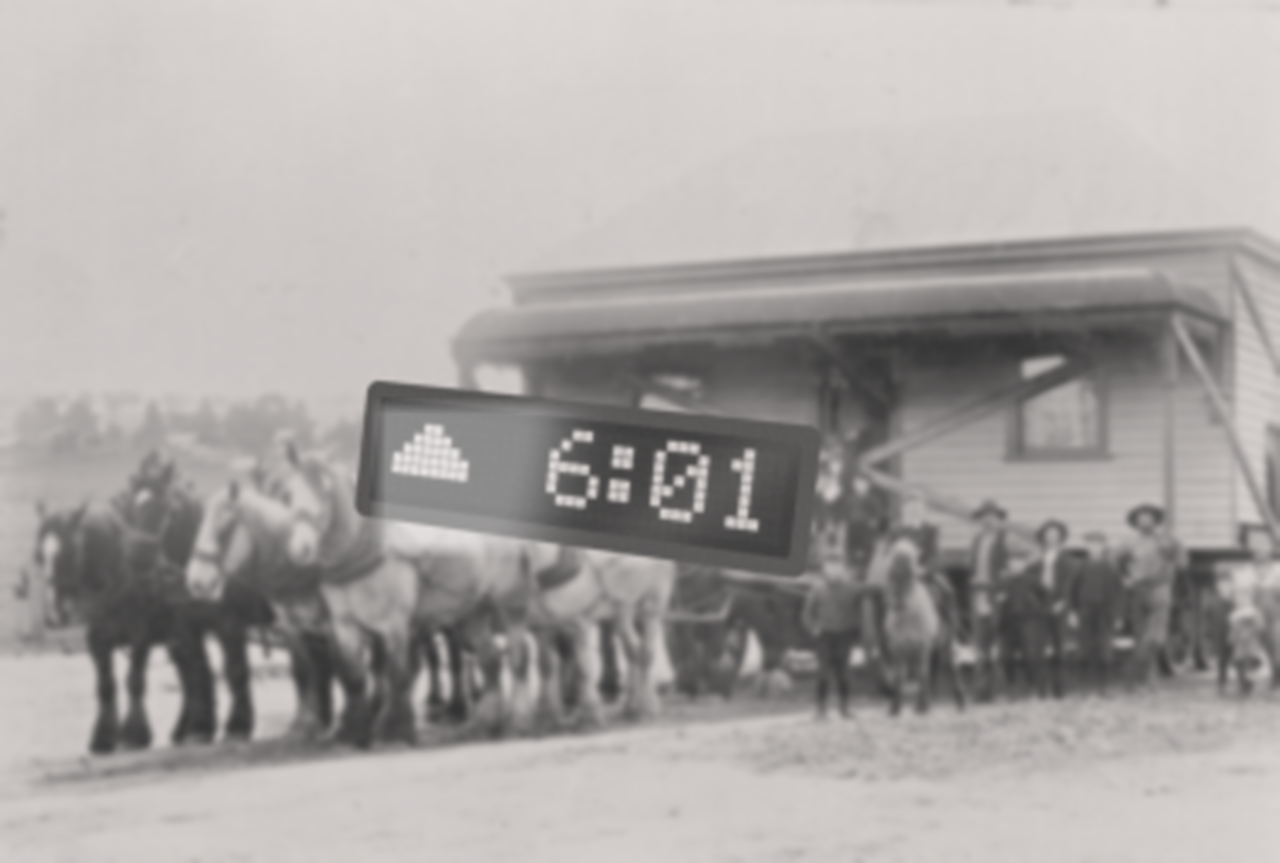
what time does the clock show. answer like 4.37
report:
6.01
